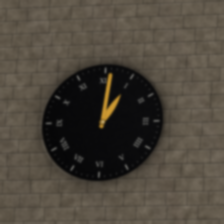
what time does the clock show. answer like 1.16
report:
1.01
